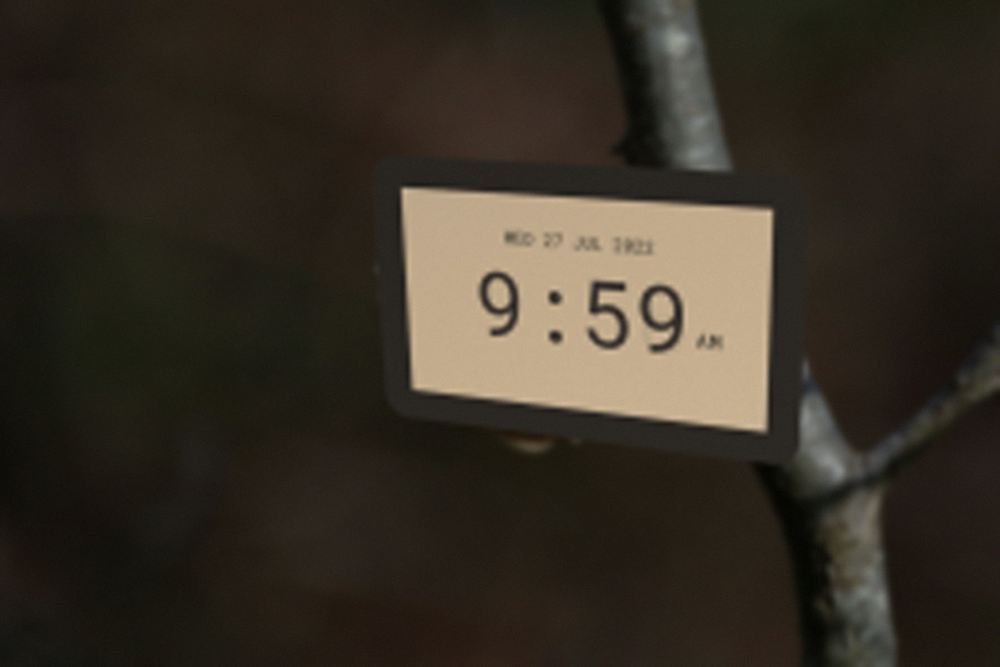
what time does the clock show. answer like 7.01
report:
9.59
